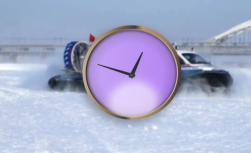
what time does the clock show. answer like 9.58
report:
12.48
